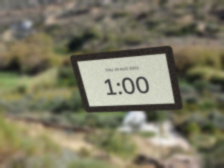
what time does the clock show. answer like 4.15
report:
1.00
